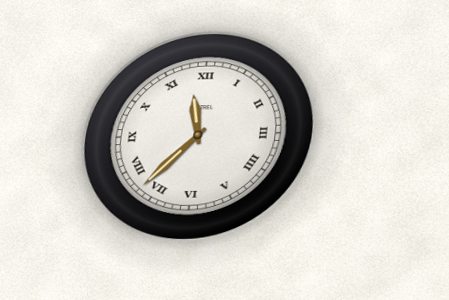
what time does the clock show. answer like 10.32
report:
11.37
